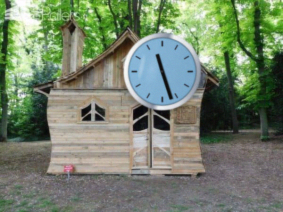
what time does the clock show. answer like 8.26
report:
11.27
